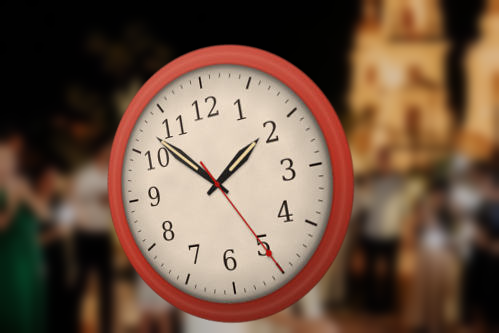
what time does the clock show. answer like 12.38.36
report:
1.52.25
